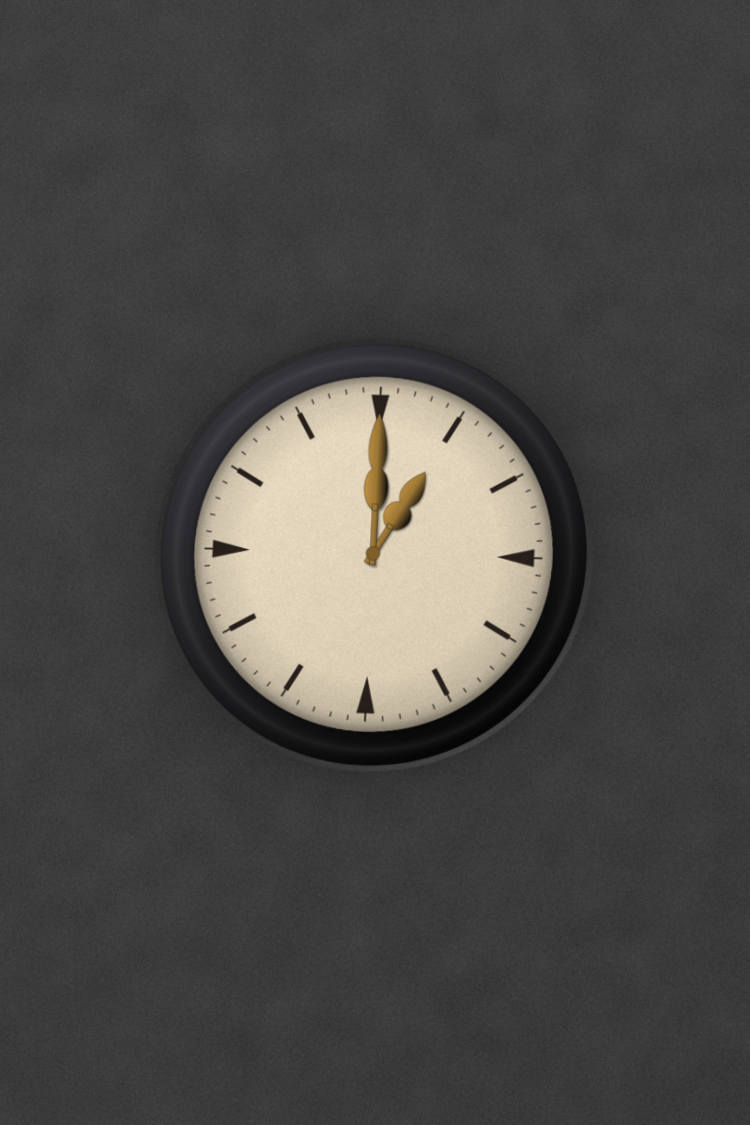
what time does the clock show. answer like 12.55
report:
1.00
